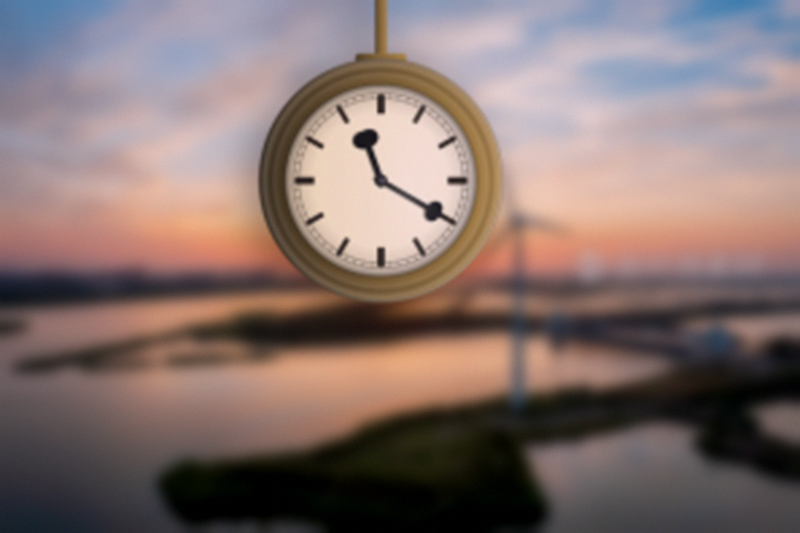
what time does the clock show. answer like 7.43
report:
11.20
